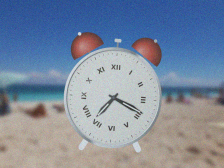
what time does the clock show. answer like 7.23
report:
7.19
